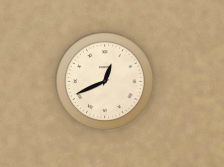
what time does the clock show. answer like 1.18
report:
12.41
